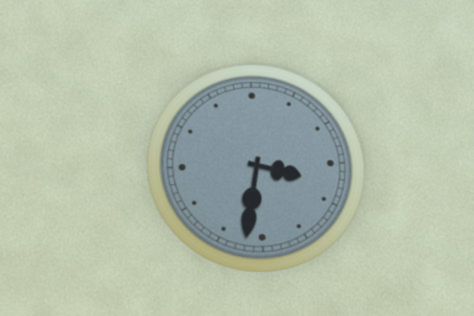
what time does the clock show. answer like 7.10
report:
3.32
